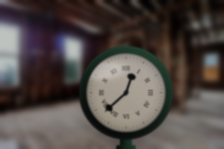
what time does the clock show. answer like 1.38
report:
12.38
